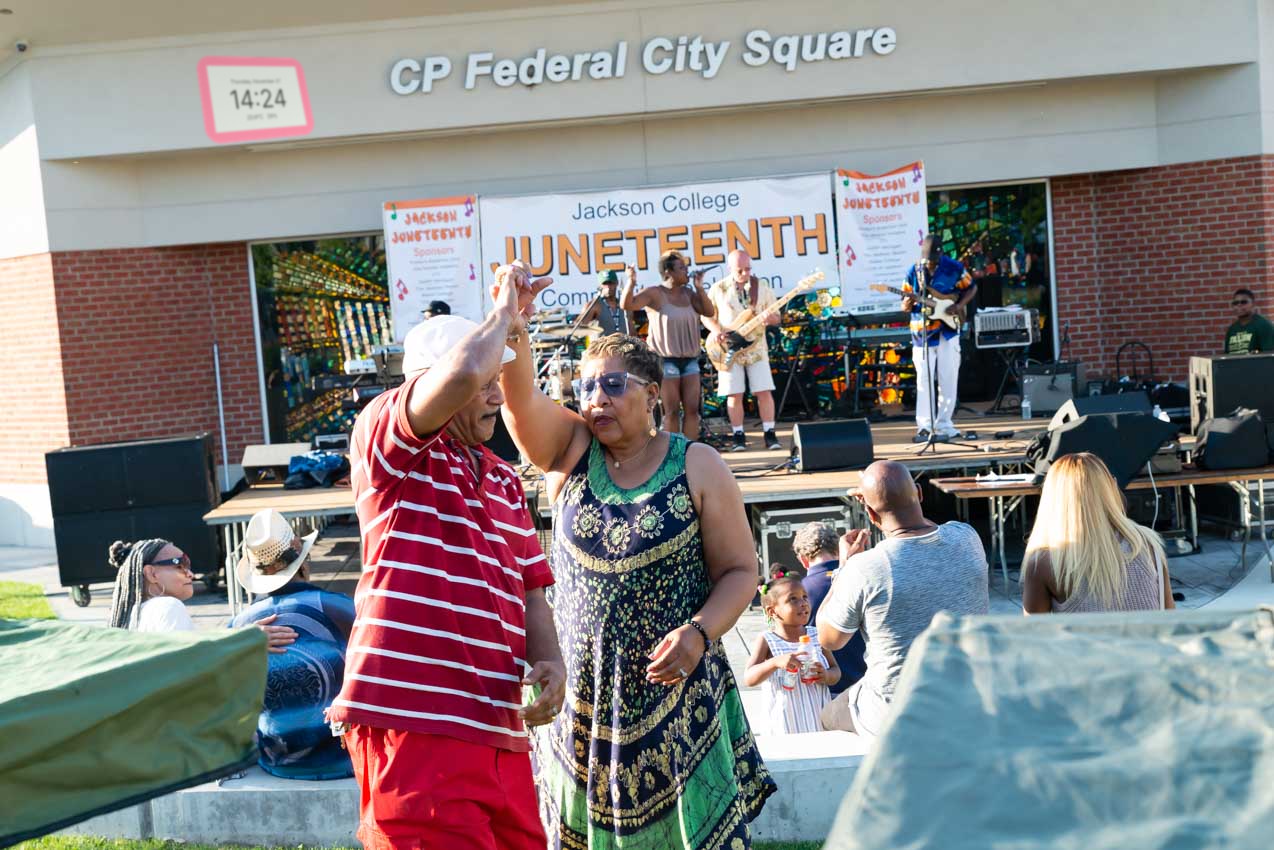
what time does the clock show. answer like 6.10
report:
14.24
